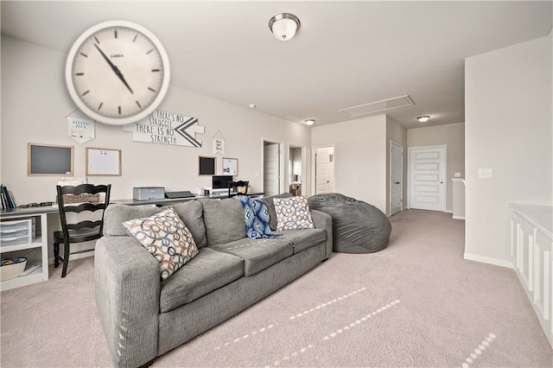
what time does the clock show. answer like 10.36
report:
4.54
